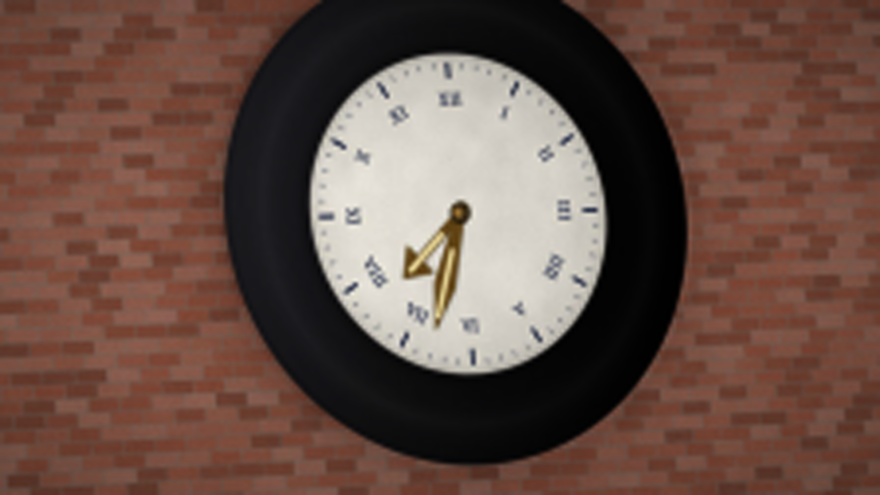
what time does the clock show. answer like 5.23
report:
7.33
